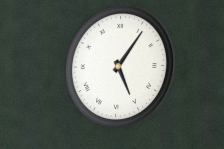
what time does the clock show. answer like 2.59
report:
5.06
